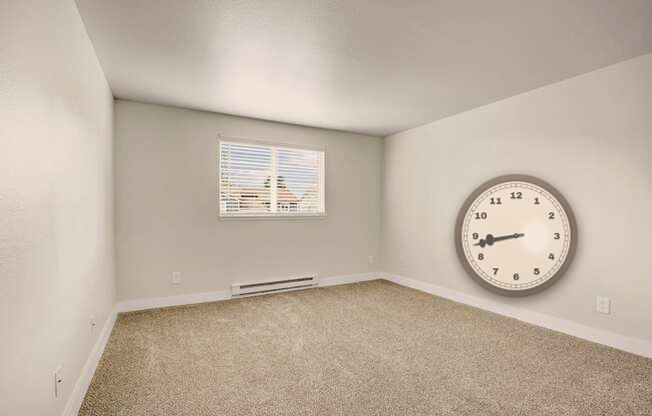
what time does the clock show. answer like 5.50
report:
8.43
